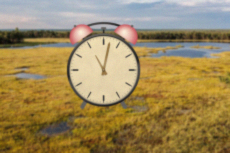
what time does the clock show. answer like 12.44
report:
11.02
